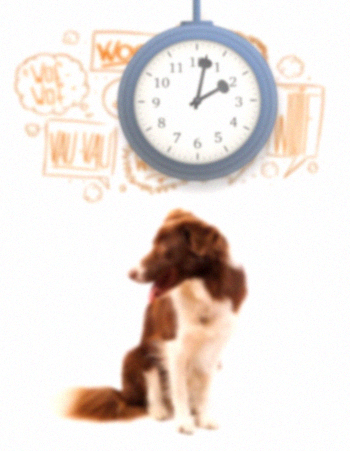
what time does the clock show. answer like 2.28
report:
2.02
